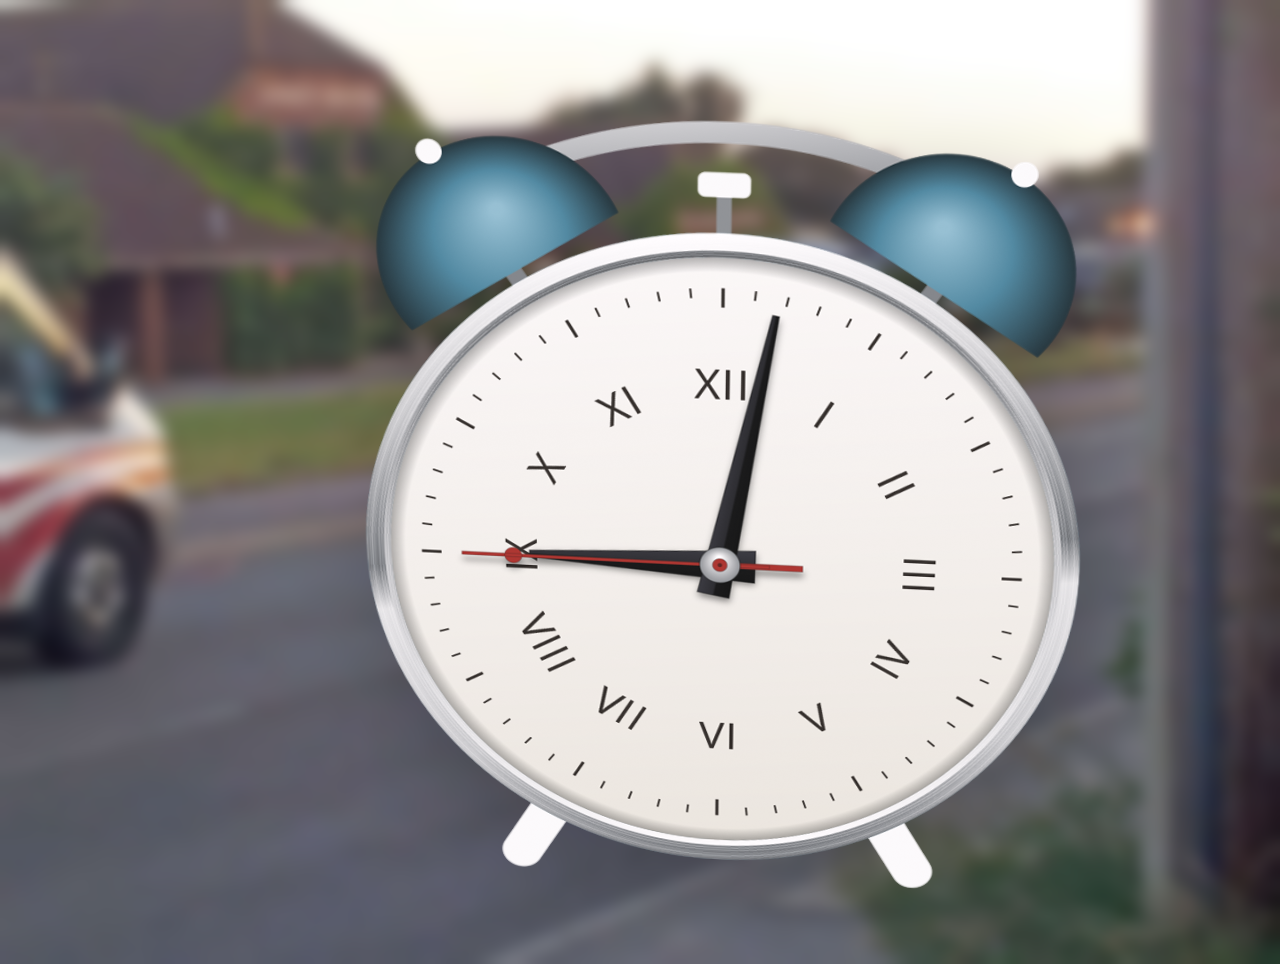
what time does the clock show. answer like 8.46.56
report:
9.01.45
